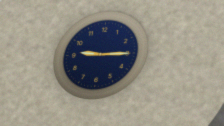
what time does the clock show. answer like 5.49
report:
9.15
